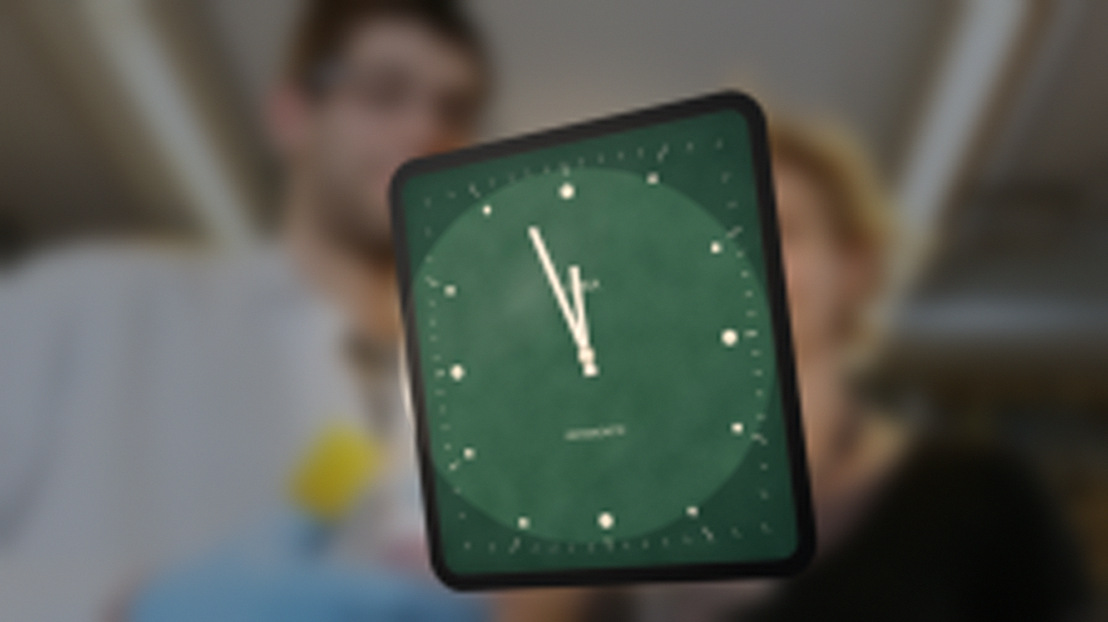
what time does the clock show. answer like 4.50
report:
11.57
